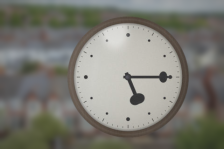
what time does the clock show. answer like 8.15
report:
5.15
